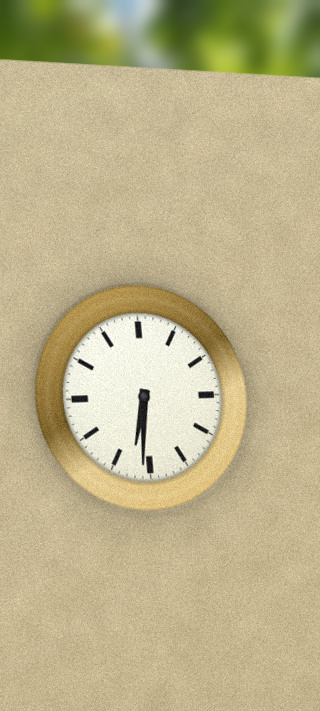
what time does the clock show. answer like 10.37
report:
6.31
